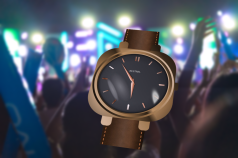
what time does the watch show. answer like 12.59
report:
5.54
